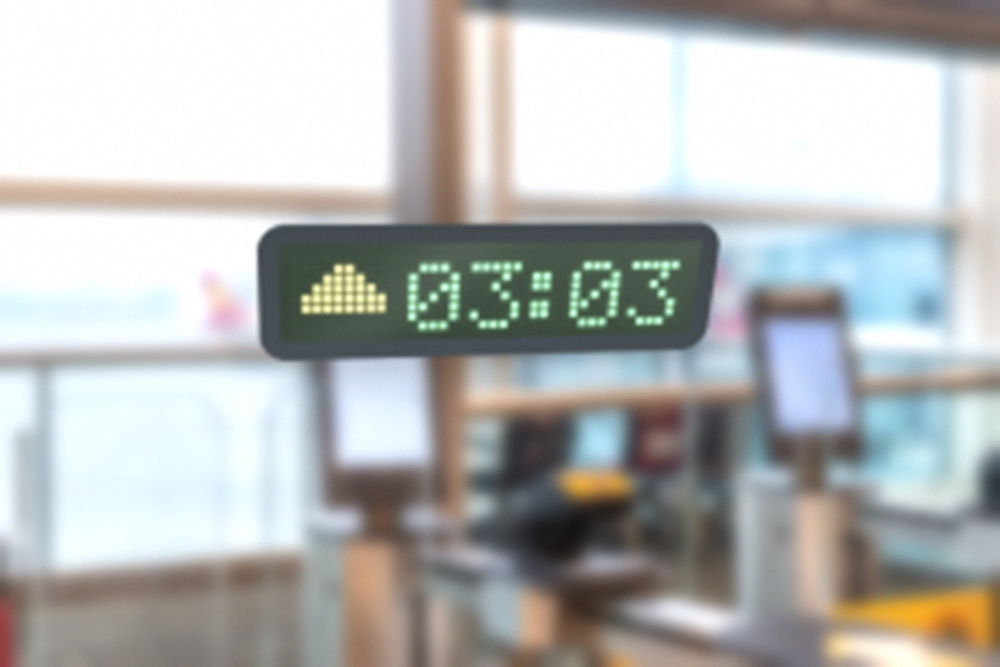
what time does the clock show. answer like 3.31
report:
3.03
